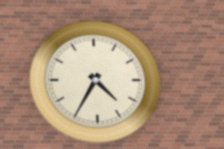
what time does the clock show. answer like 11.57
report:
4.35
